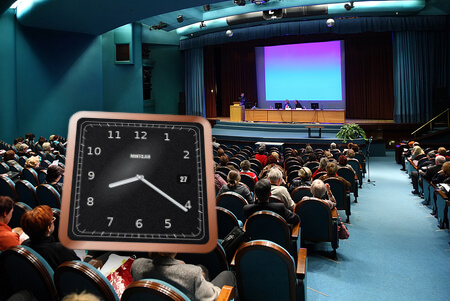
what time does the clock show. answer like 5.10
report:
8.21
